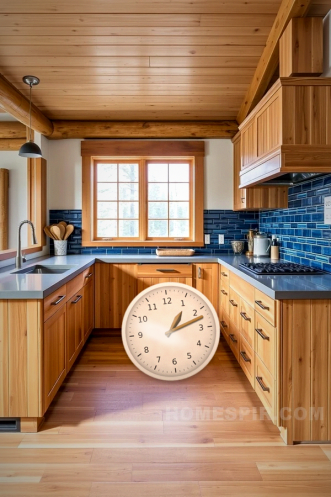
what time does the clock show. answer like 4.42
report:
1.12
